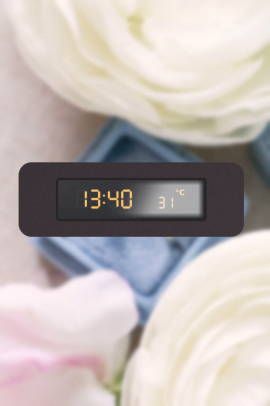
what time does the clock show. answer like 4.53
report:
13.40
